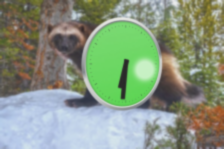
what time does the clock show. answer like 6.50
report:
6.31
